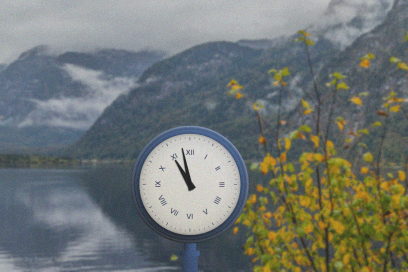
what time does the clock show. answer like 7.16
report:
10.58
